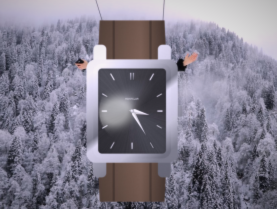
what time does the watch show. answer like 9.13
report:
3.25
